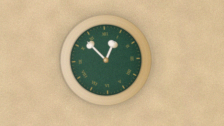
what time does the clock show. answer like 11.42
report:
12.53
